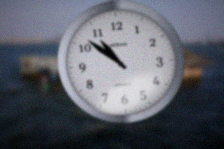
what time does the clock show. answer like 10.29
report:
10.52
